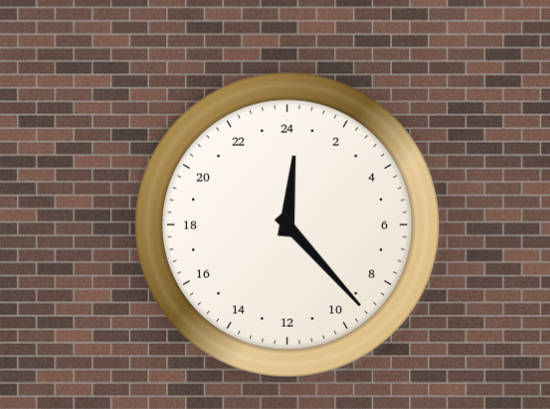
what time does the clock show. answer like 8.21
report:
0.23
